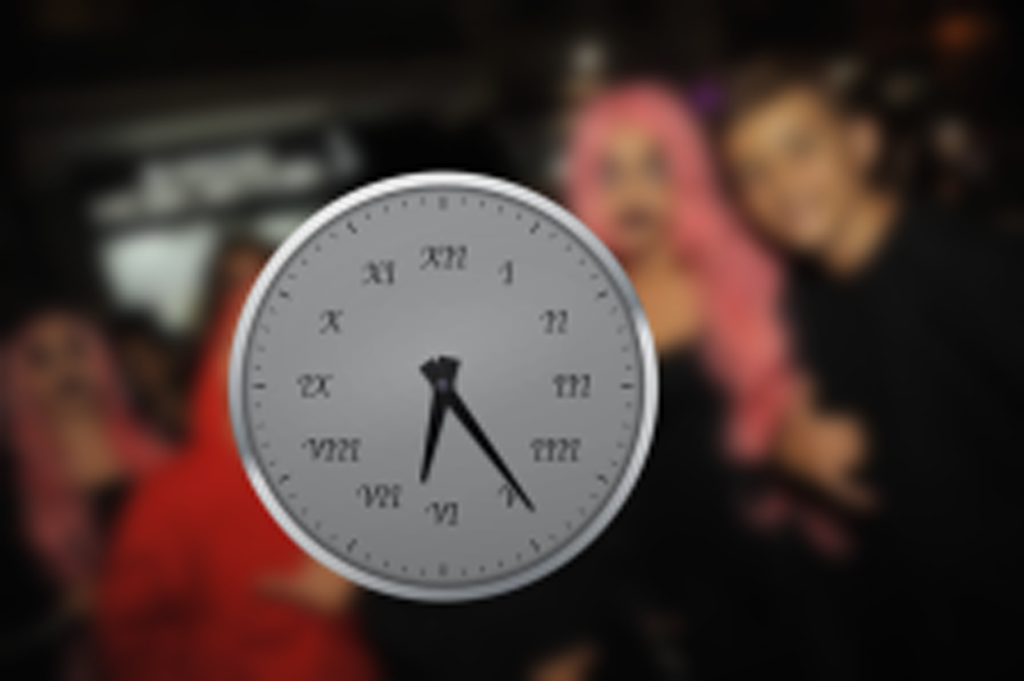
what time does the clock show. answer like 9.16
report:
6.24
